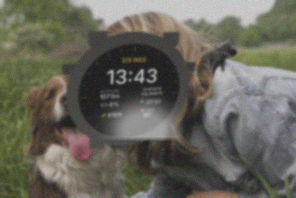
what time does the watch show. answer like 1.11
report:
13.43
